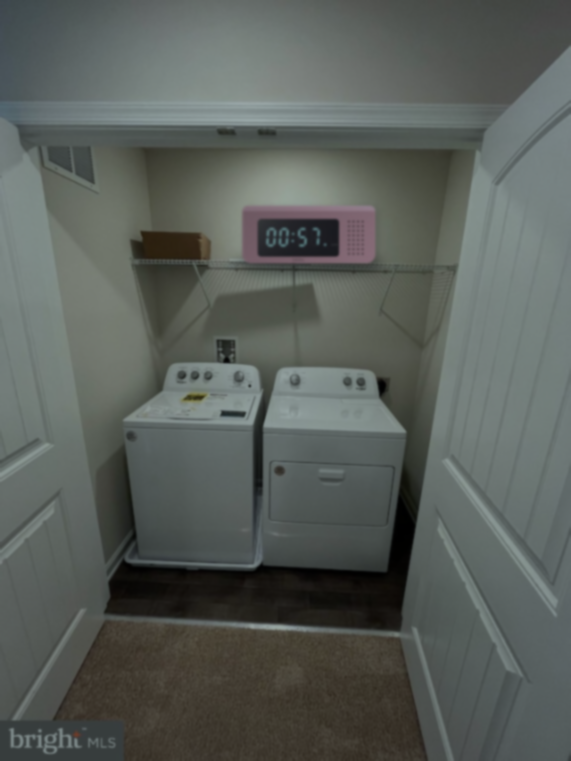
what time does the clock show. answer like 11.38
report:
0.57
